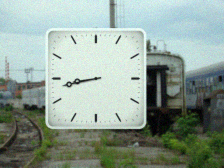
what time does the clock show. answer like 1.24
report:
8.43
